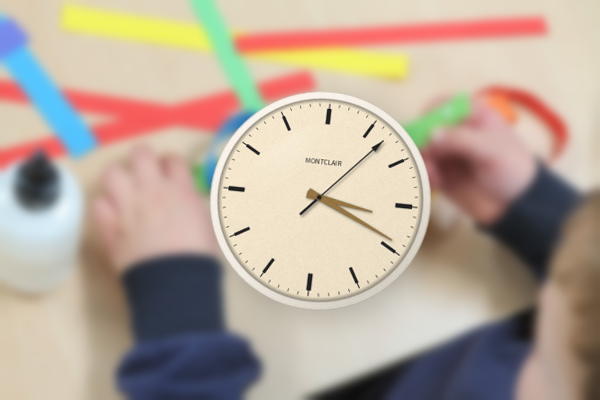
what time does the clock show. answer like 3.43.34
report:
3.19.07
